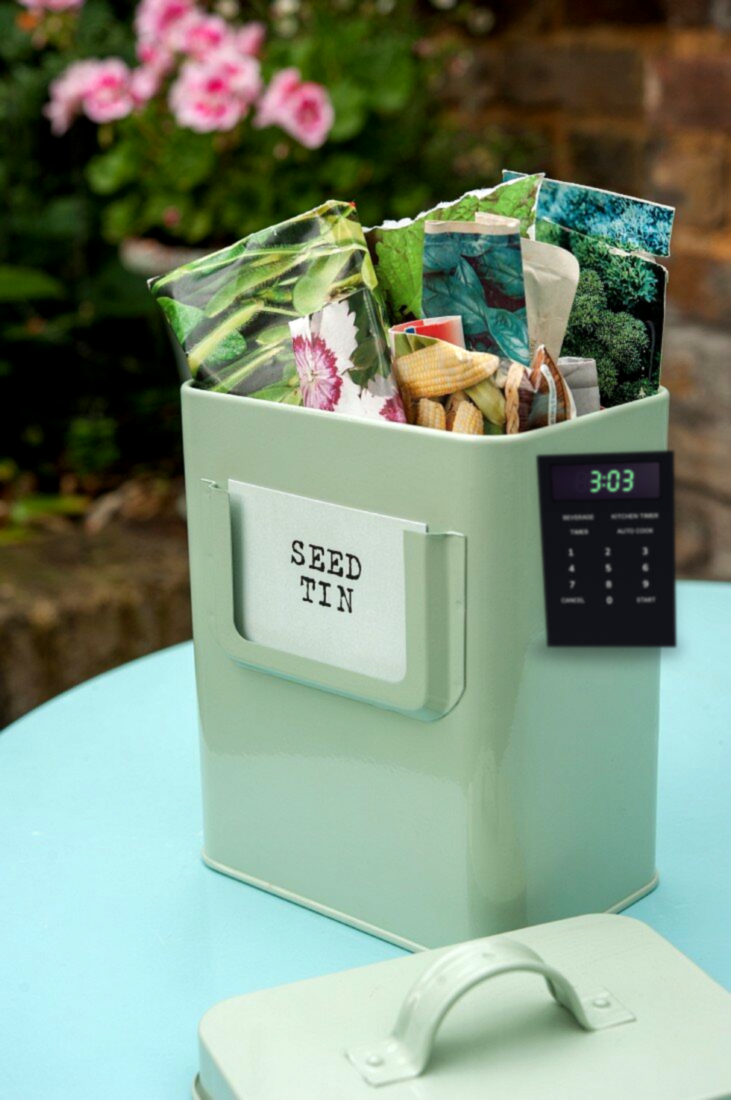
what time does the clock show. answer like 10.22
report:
3.03
